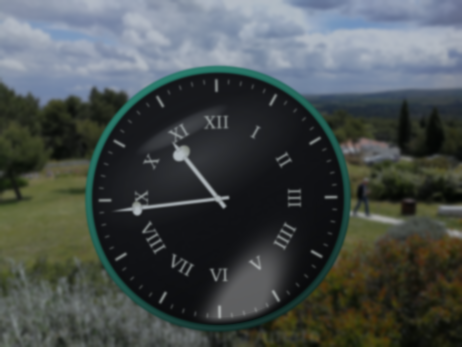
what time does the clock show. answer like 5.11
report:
10.44
